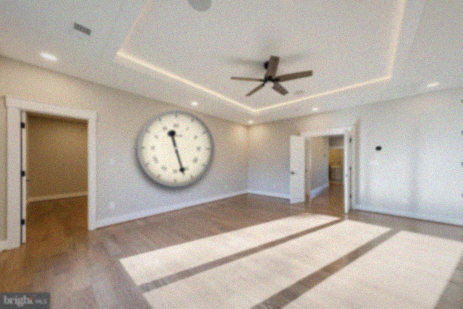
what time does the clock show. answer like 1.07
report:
11.27
